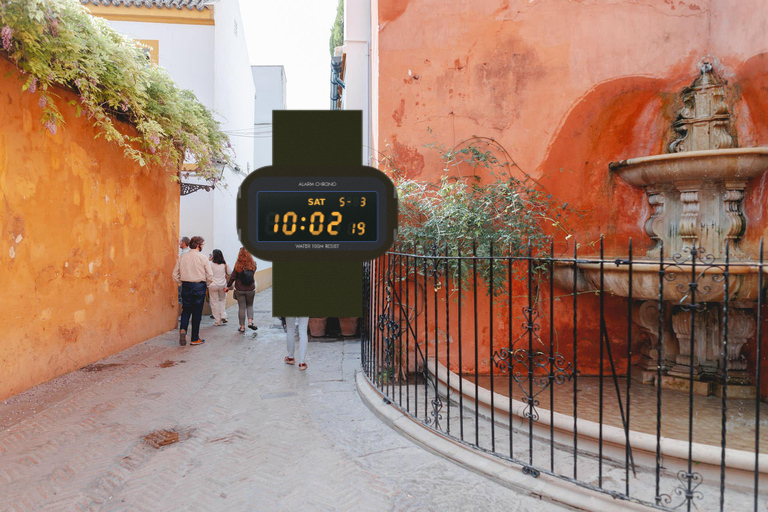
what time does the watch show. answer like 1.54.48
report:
10.02.19
